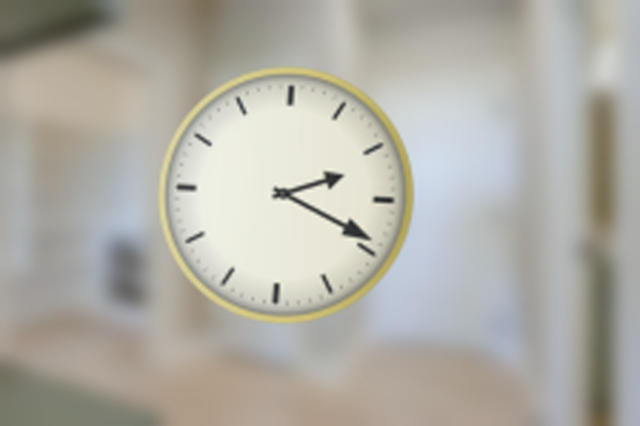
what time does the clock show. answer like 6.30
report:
2.19
